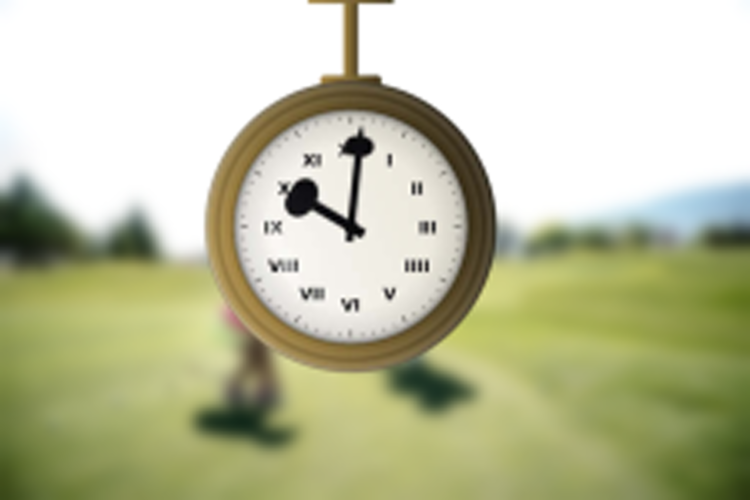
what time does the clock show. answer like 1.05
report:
10.01
